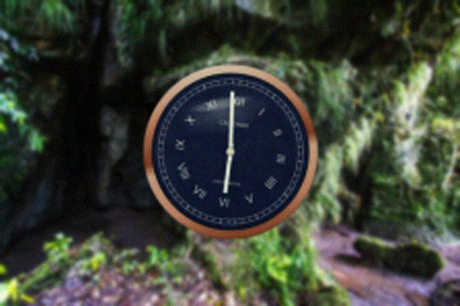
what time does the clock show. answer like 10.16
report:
5.59
